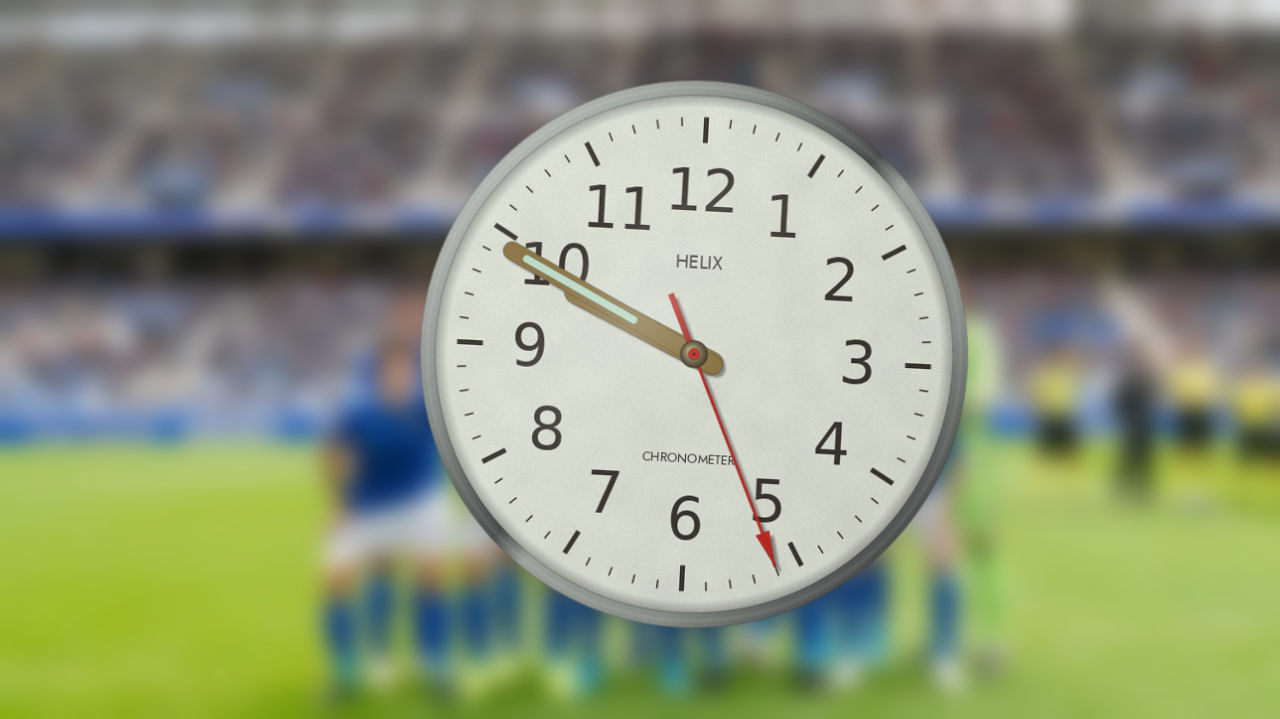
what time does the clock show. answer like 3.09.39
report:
9.49.26
